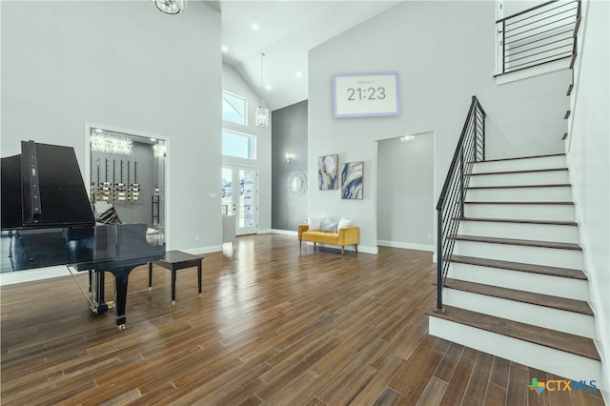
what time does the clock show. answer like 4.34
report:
21.23
